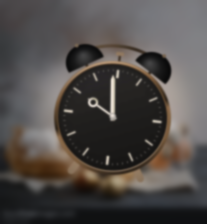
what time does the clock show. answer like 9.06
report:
9.59
